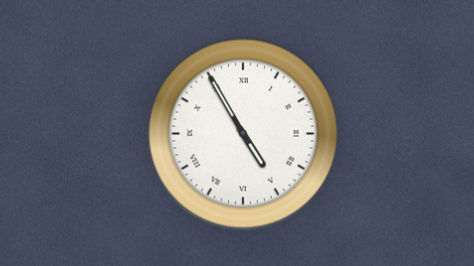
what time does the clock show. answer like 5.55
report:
4.55
